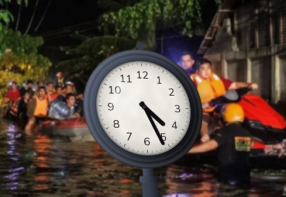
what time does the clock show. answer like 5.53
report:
4.26
